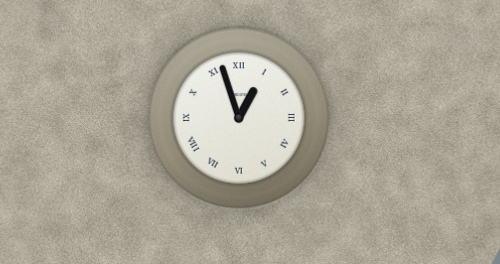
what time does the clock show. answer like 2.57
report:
12.57
